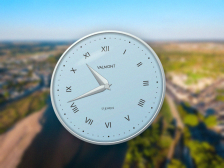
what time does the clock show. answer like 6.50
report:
10.42
